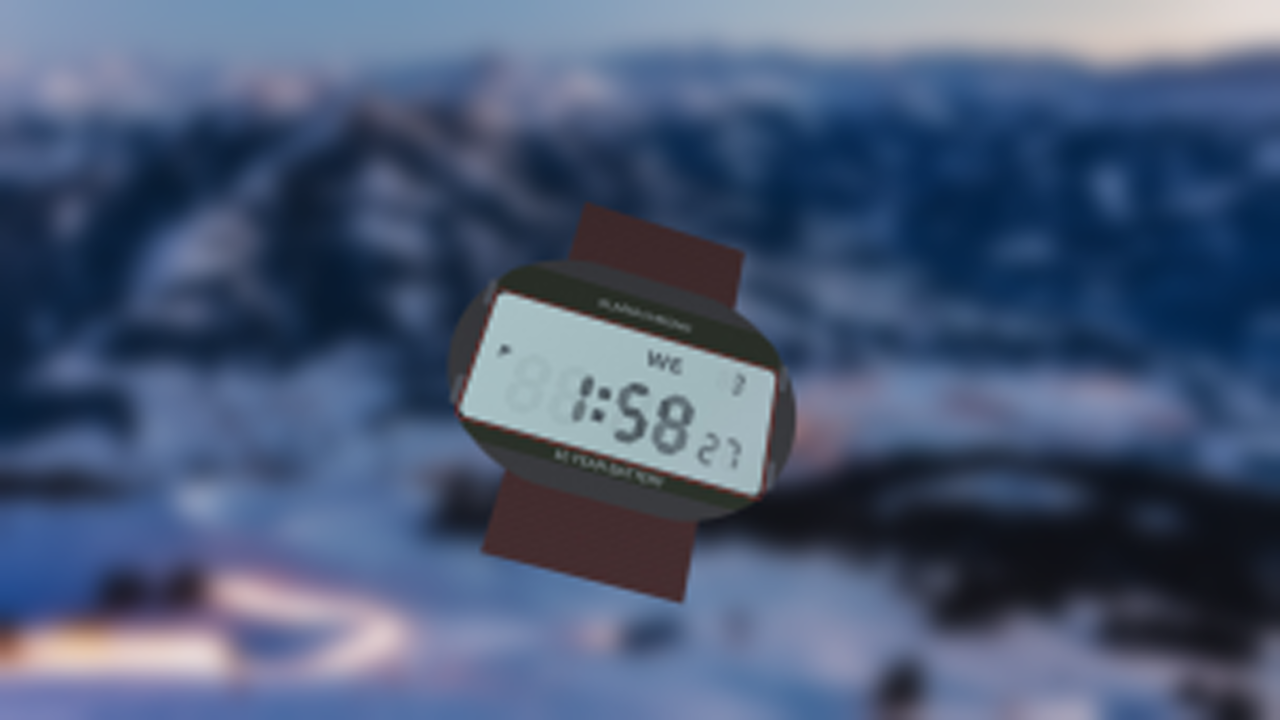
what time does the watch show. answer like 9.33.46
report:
1.58.27
